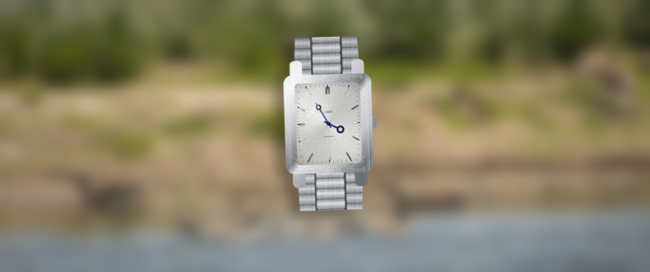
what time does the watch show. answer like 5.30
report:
3.55
